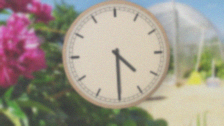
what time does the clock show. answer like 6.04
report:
4.30
